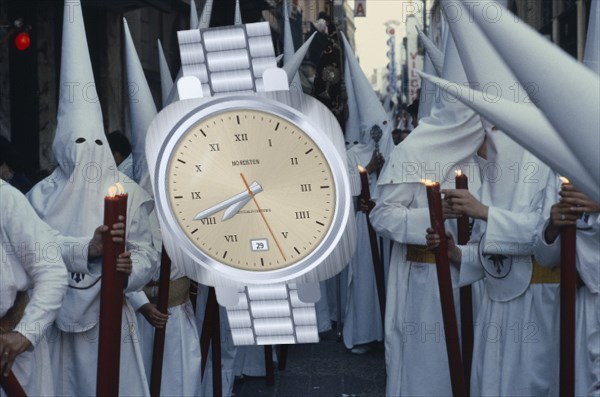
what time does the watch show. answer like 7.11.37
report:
7.41.27
